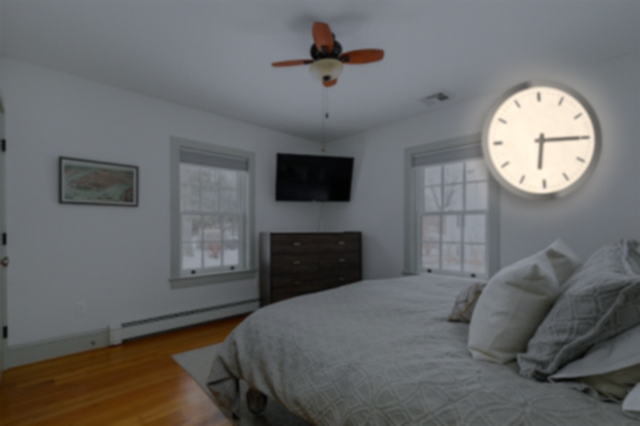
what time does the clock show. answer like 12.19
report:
6.15
